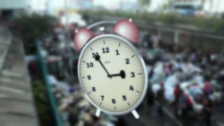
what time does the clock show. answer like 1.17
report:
2.55
